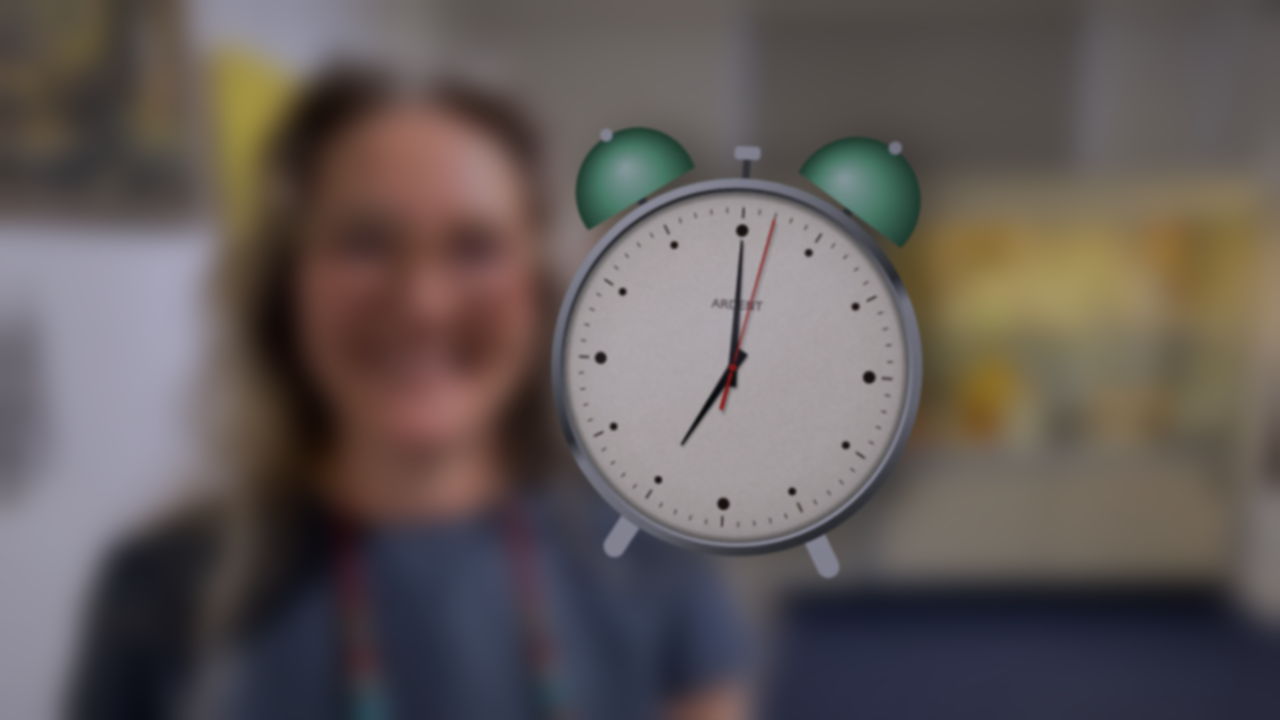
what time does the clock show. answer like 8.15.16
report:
7.00.02
